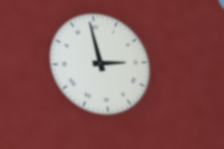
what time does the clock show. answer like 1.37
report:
2.59
